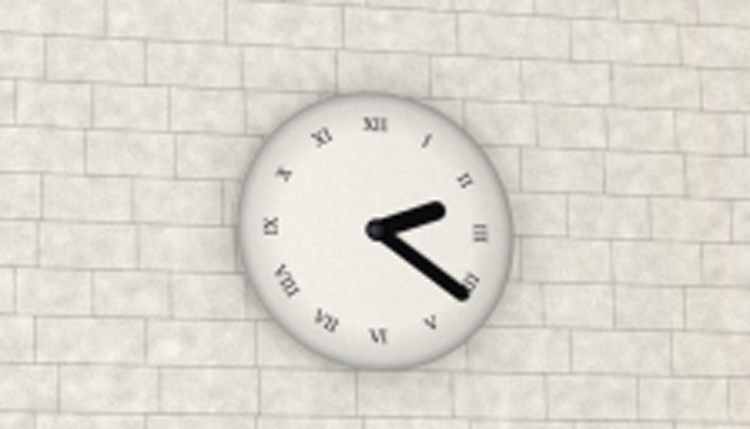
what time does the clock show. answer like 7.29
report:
2.21
